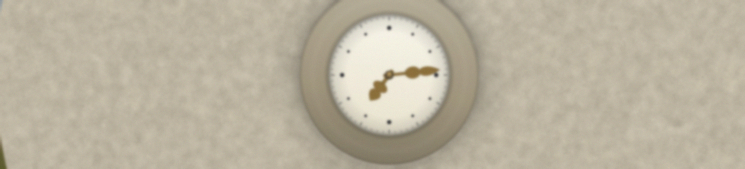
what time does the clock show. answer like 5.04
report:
7.14
